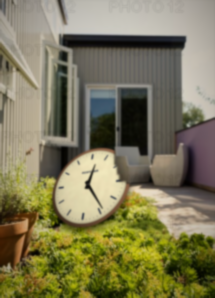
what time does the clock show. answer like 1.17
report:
12.24
